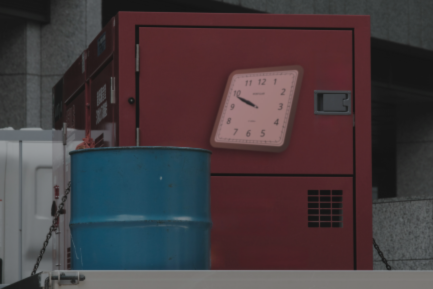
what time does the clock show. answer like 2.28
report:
9.49
